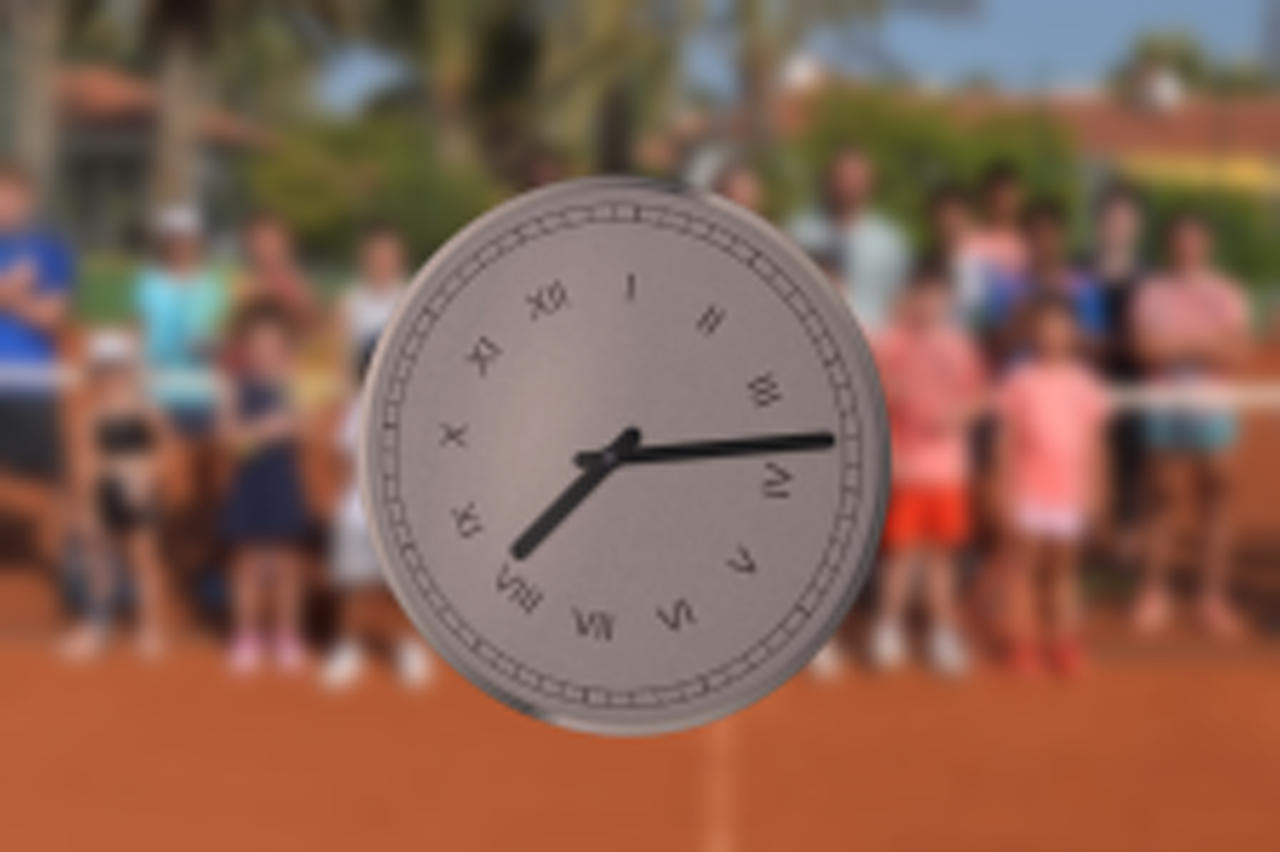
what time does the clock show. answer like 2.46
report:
8.18
